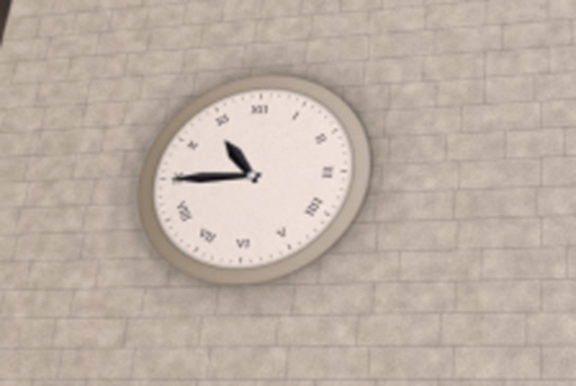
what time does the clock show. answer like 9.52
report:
10.45
